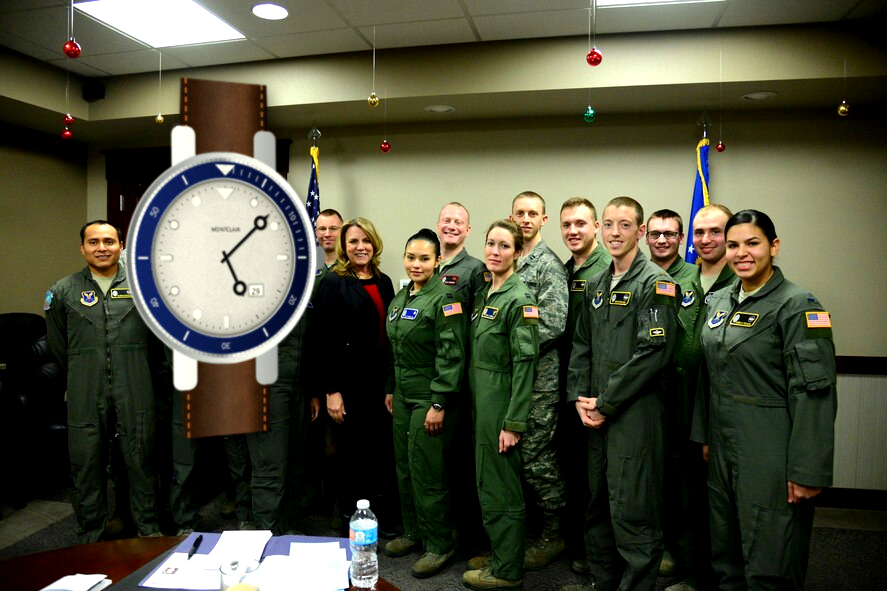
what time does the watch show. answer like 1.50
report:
5.08
